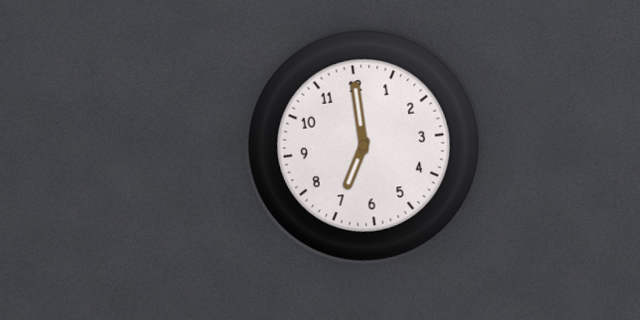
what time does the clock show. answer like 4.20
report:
7.00
